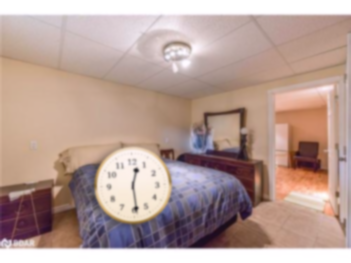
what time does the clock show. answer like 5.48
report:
12.29
